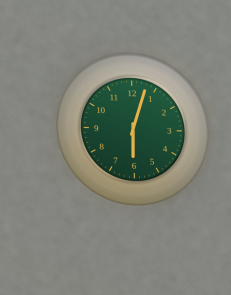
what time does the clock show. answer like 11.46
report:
6.03
